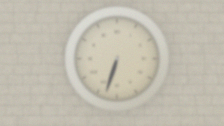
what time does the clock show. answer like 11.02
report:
6.33
